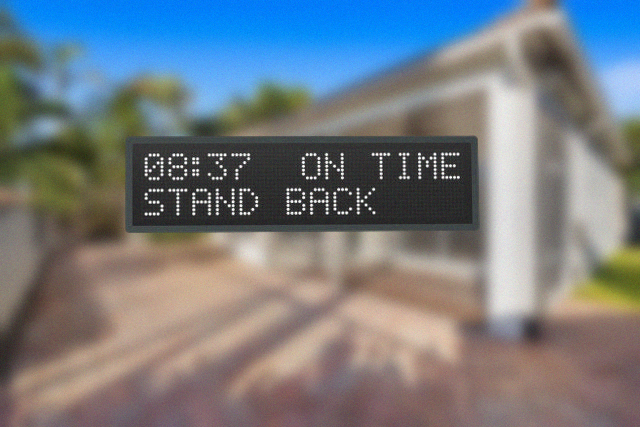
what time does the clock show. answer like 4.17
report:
8.37
